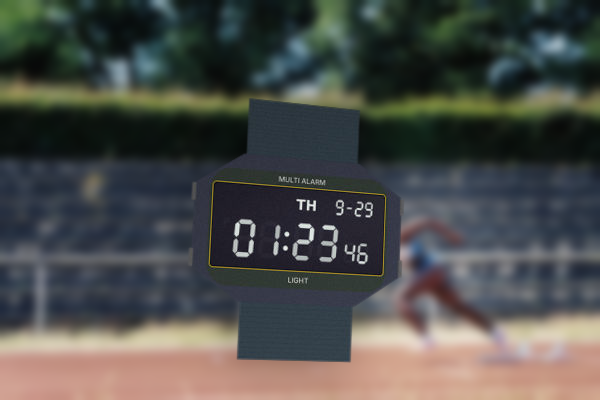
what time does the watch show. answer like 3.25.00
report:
1.23.46
